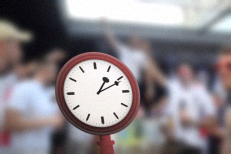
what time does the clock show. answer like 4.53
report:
1.11
